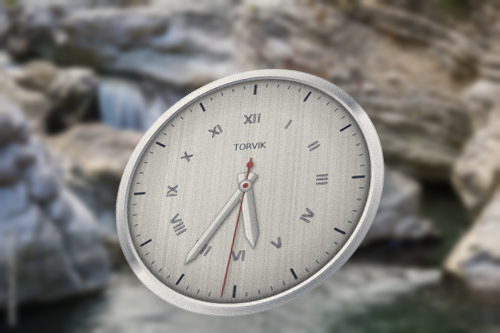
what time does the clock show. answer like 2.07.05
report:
5.35.31
